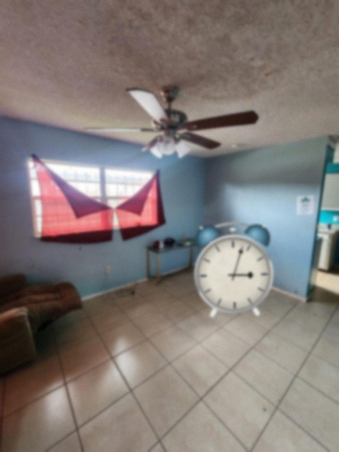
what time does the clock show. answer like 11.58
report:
3.03
